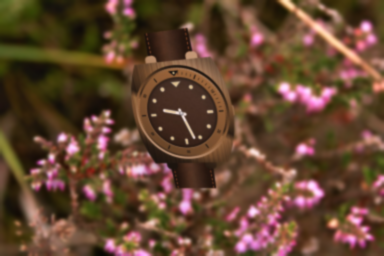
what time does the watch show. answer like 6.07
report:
9.27
